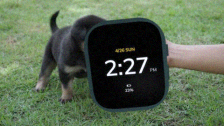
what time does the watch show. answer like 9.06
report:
2.27
